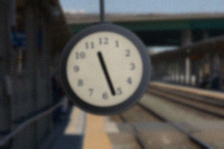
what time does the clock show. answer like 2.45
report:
11.27
